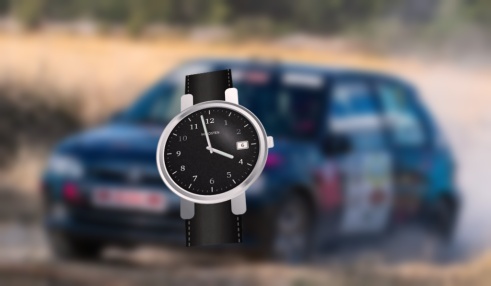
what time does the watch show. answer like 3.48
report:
3.58
